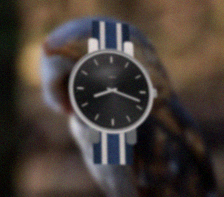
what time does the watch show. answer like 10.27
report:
8.18
